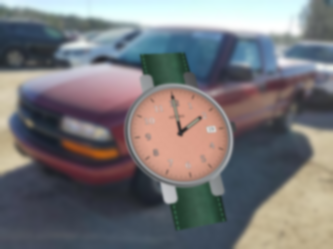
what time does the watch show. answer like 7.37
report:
2.00
